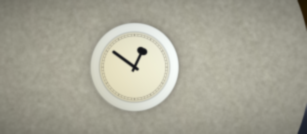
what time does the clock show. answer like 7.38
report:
12.51
